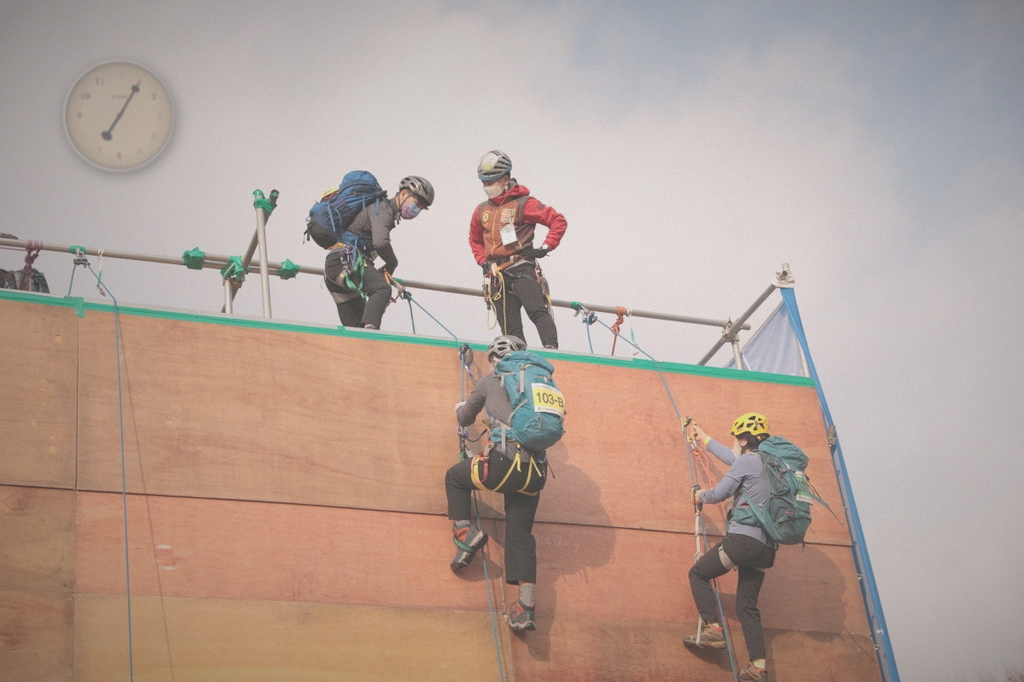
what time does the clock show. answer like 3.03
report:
7.05
